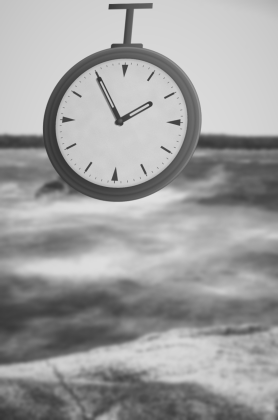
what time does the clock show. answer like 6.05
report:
1.55
